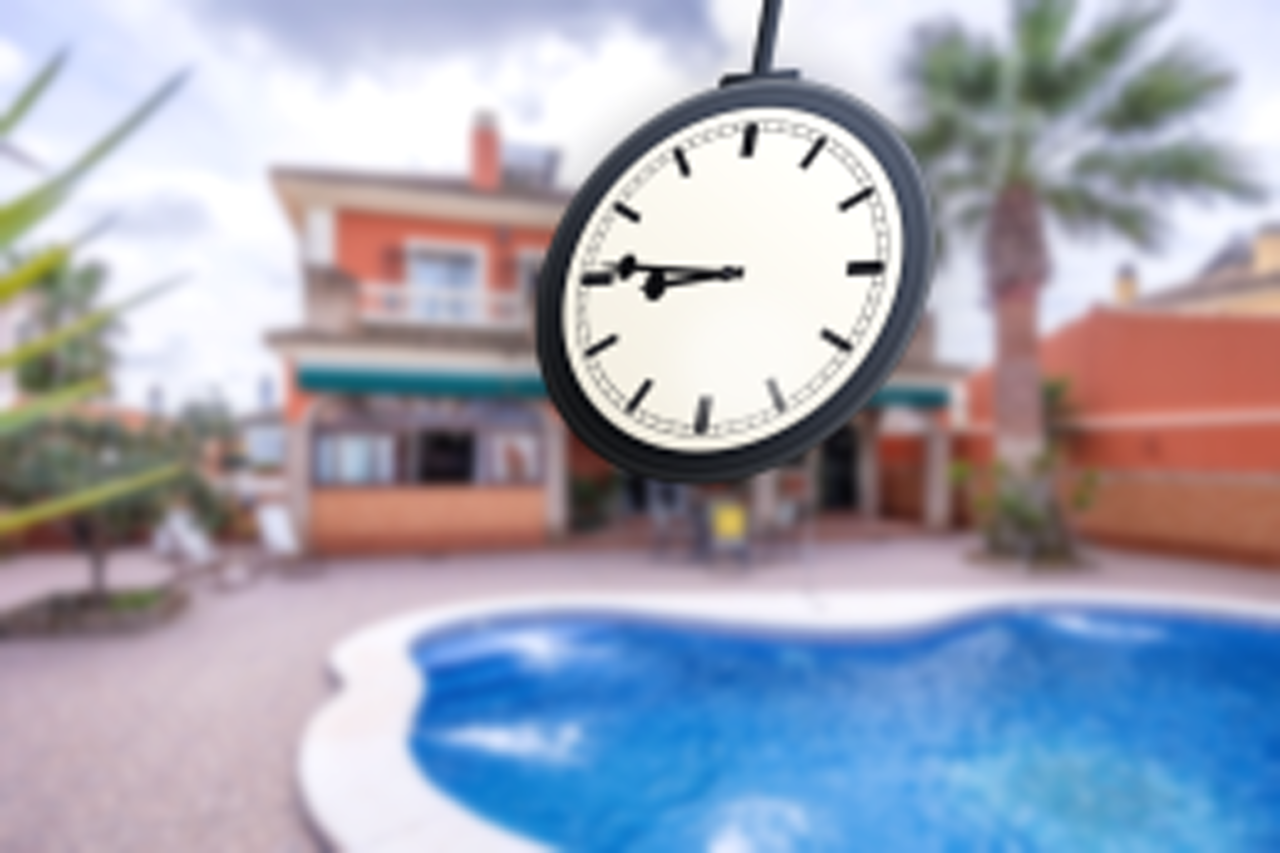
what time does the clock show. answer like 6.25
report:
8.46
